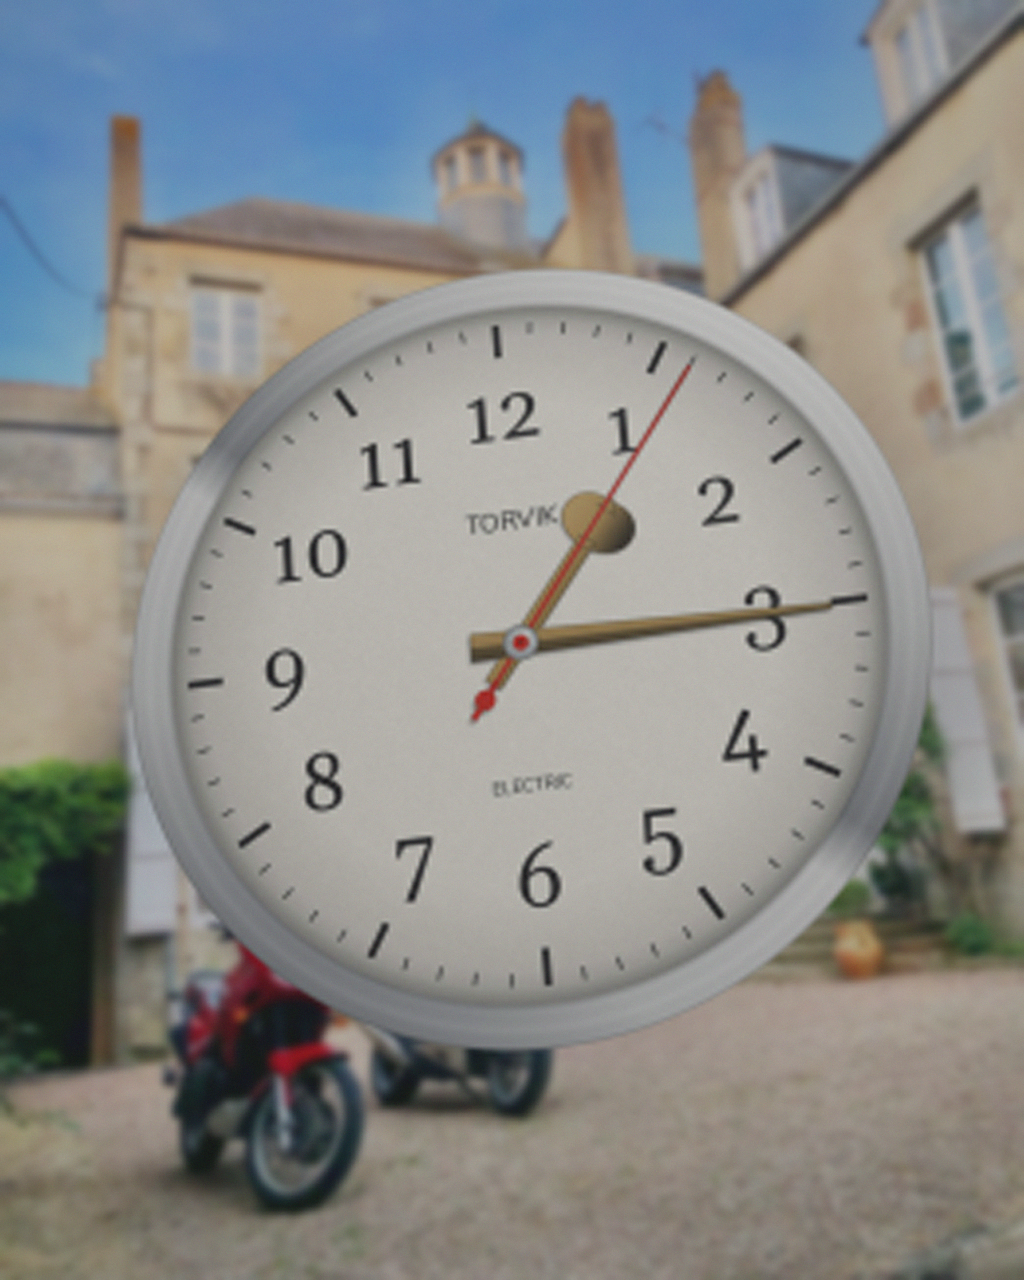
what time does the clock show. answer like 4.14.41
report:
1.15.06
